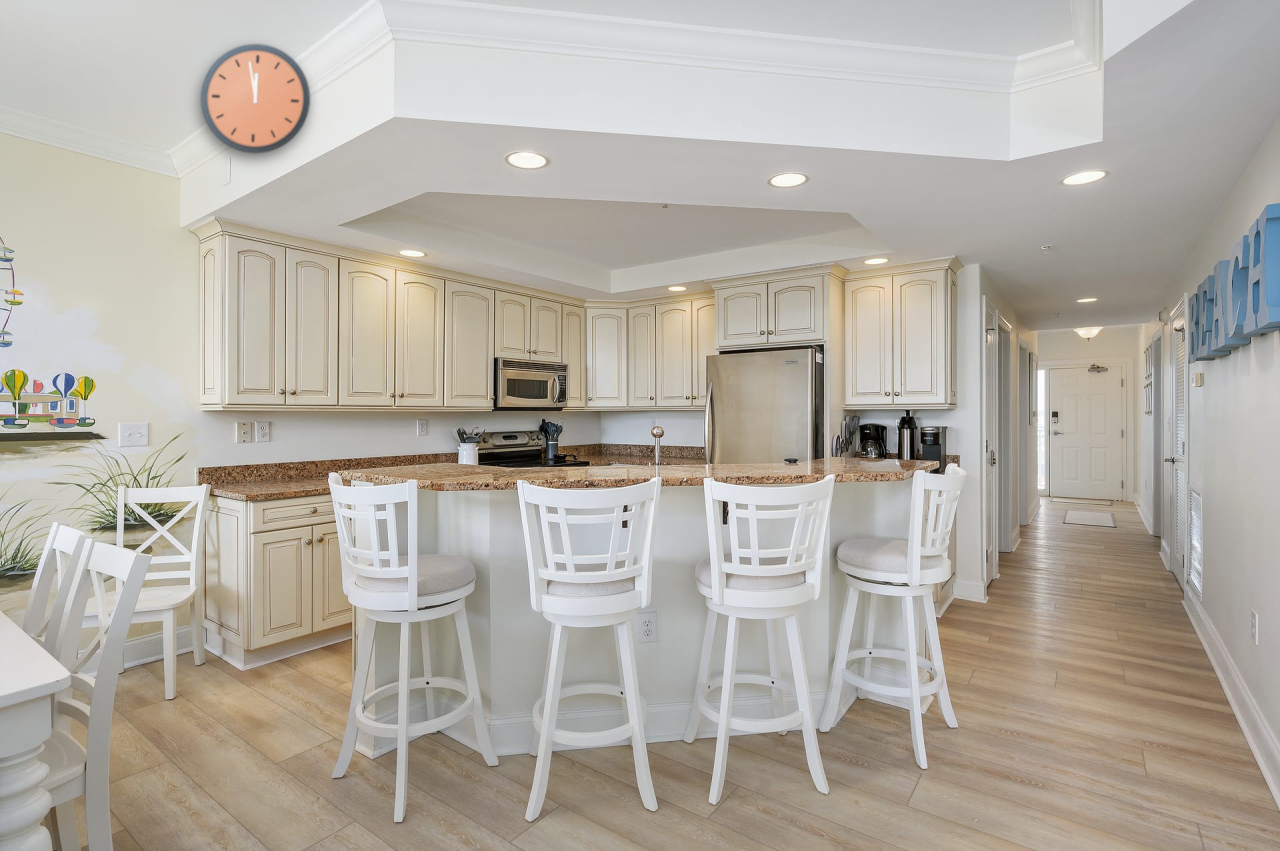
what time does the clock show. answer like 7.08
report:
11.58
